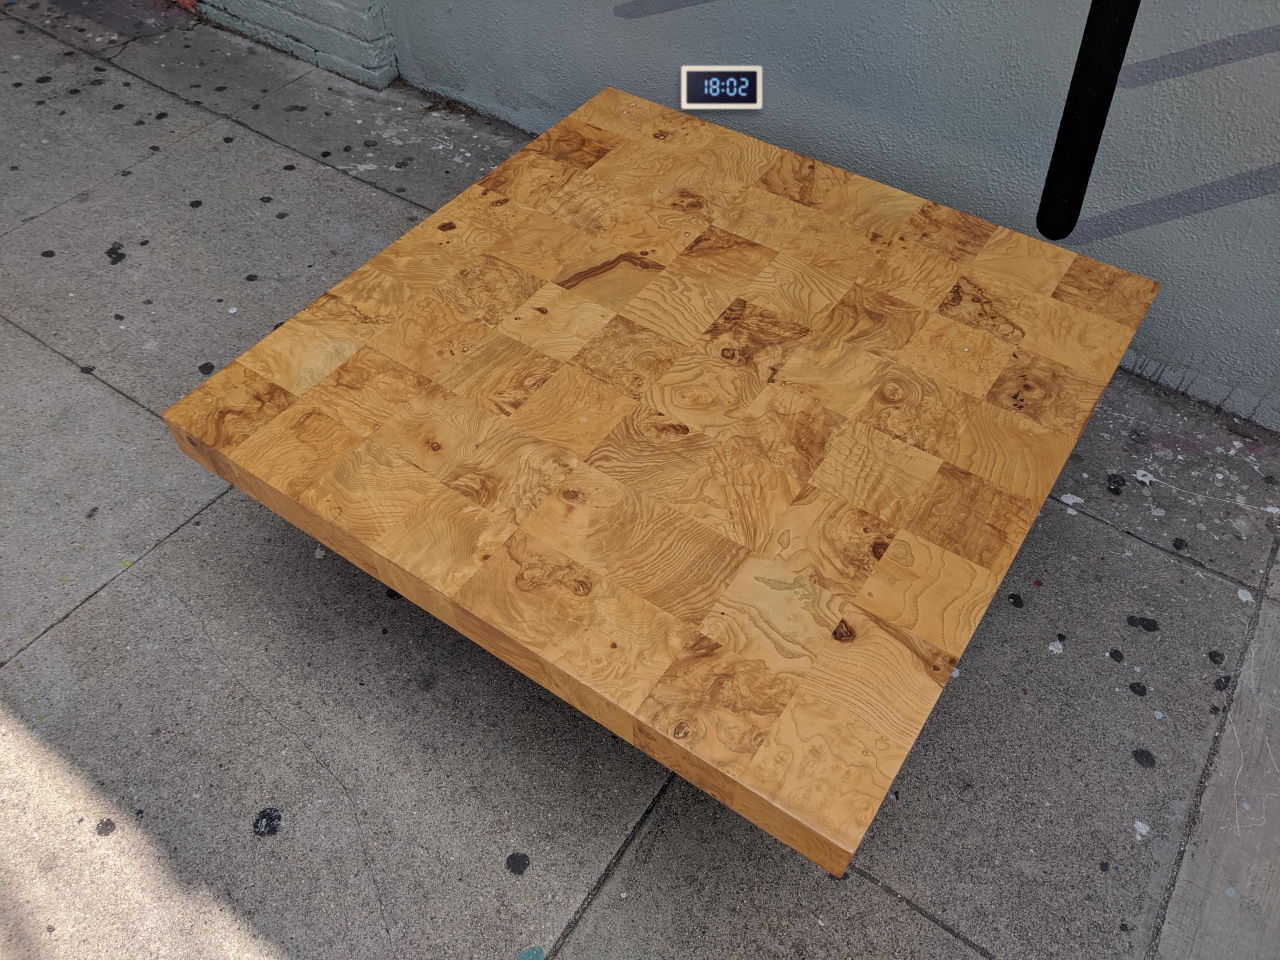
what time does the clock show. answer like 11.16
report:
18.02
